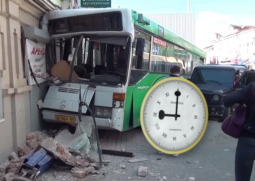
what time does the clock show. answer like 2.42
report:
9.00
